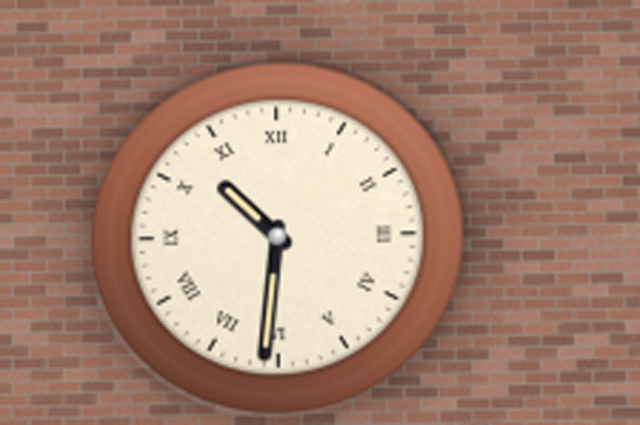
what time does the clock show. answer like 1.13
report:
10.31
